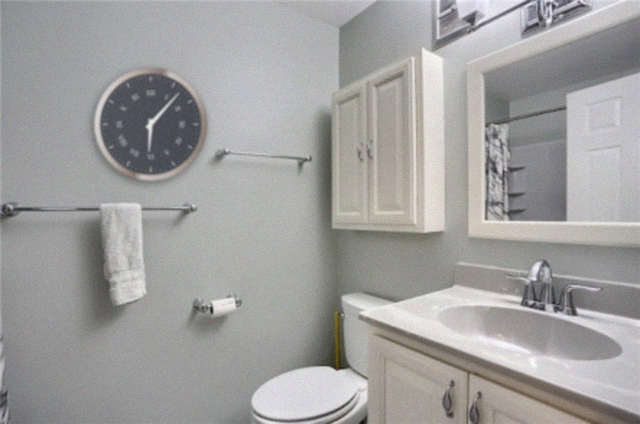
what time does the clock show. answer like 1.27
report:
6.07
